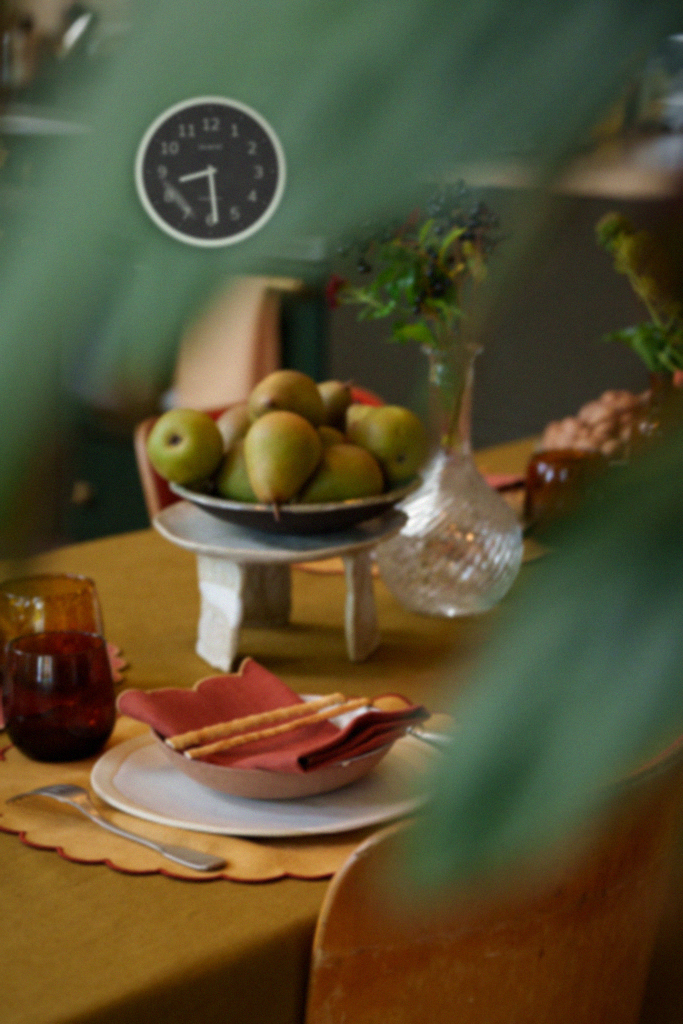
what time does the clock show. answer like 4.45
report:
8.29
